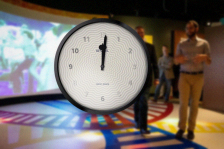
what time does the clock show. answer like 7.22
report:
12.01
